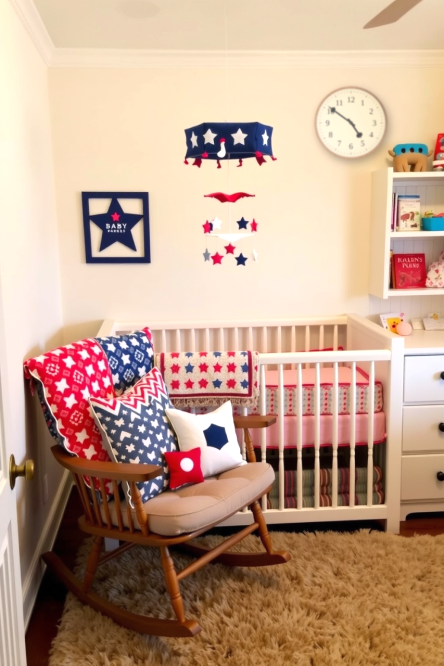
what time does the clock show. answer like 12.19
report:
4.51
